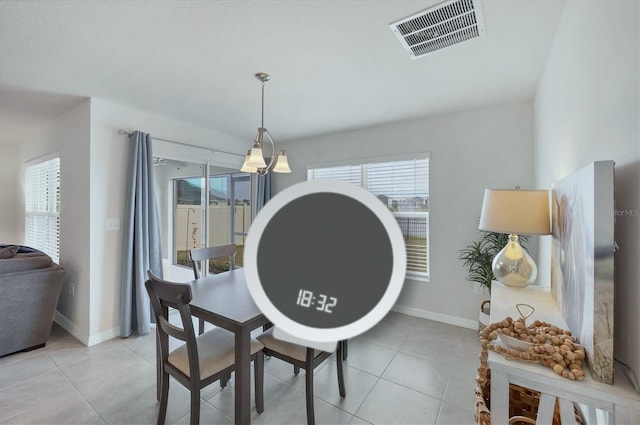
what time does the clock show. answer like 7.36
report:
18.32
